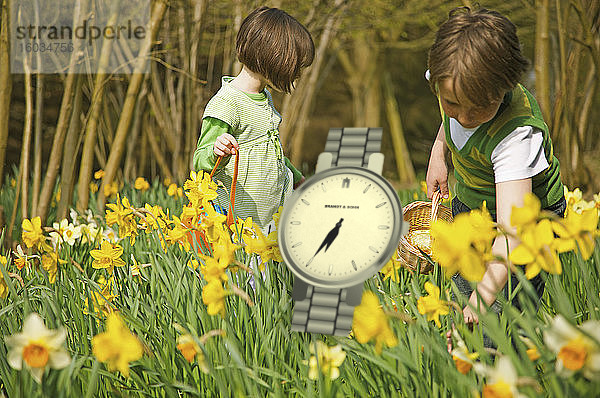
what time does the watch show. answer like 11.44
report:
6.35
